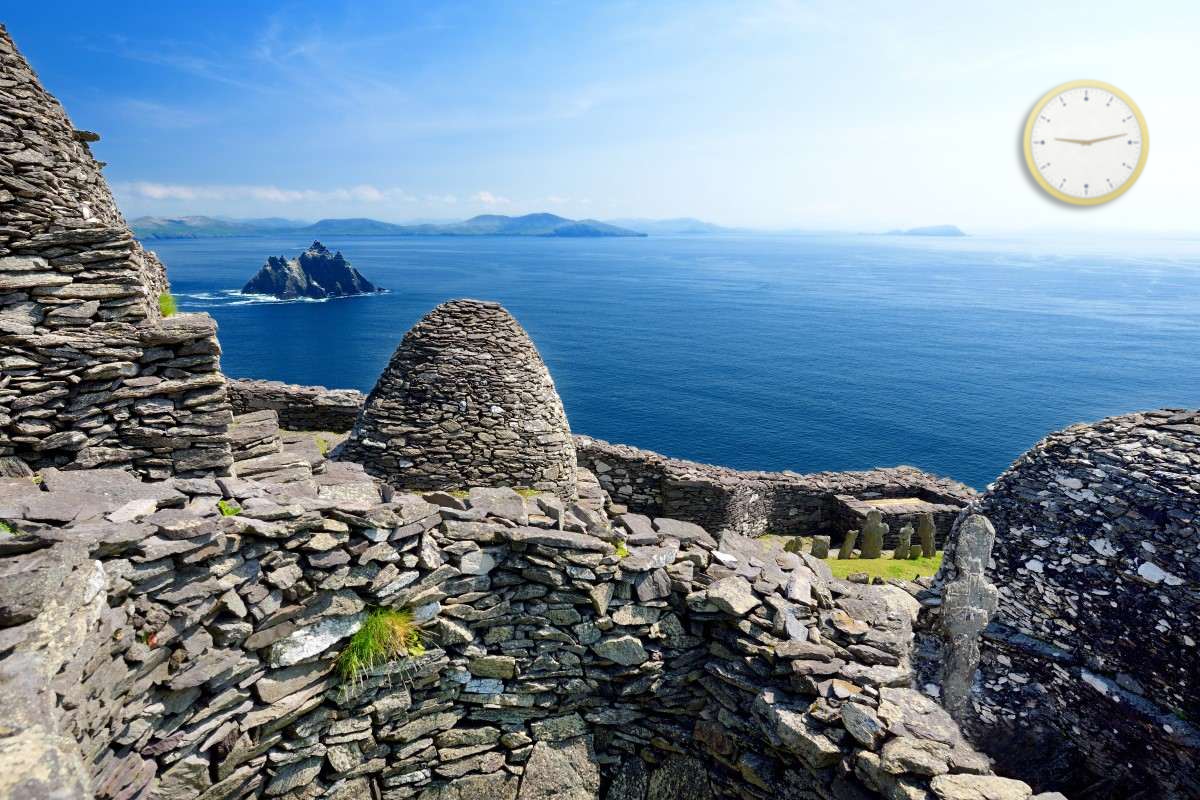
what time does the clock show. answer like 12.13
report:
9.13
